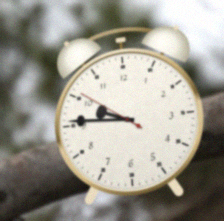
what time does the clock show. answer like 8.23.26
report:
9.45.51
